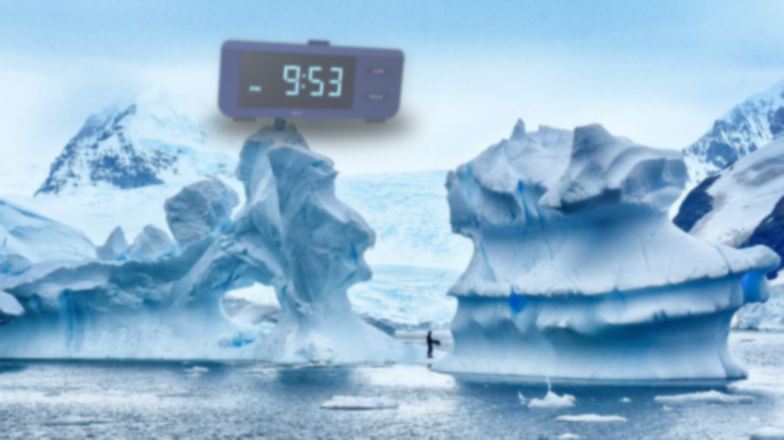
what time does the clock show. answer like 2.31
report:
9.53
